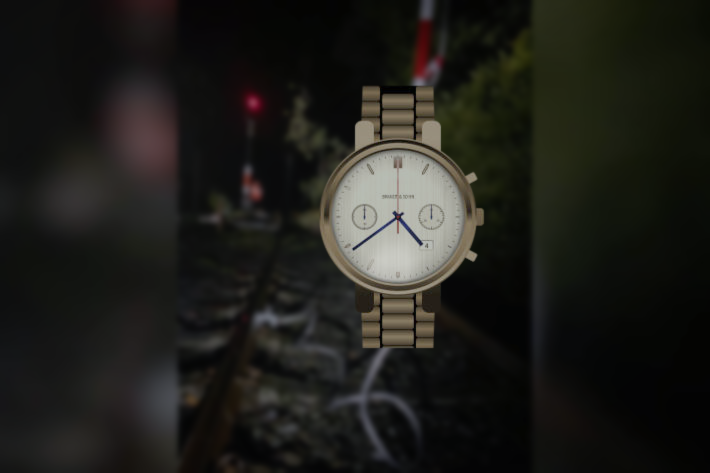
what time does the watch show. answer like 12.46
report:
4.39
